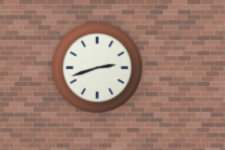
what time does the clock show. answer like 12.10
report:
2.42
